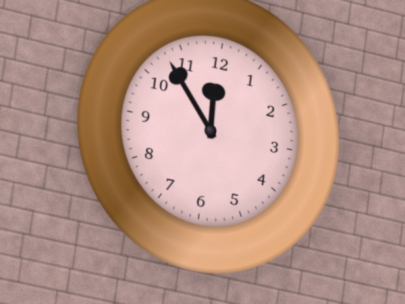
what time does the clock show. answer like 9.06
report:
11.53
